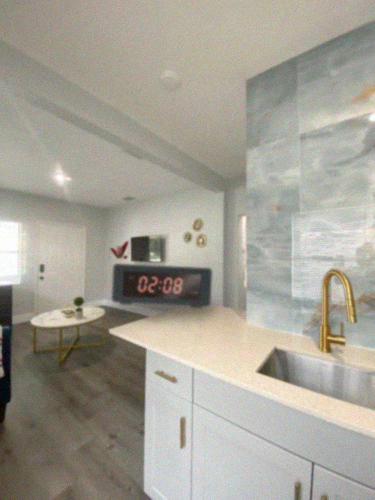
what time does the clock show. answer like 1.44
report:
2.08
